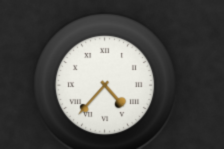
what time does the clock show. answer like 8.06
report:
4.37
